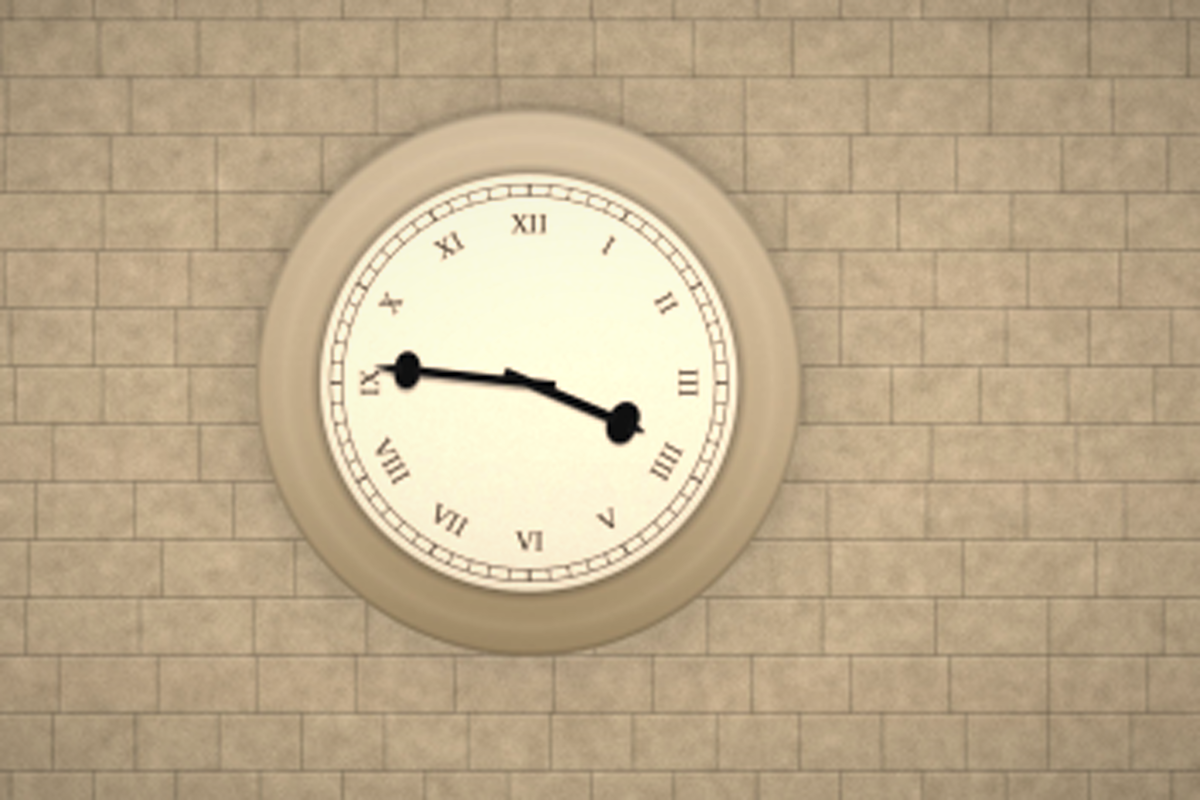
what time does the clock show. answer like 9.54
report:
3.46
